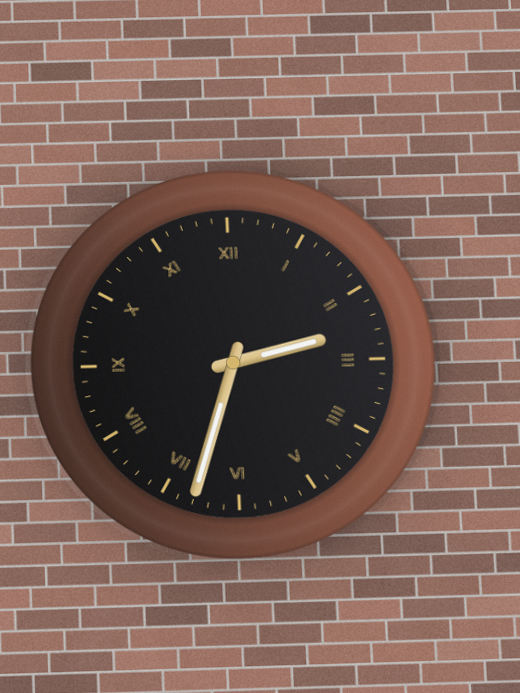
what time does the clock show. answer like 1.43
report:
2.33
